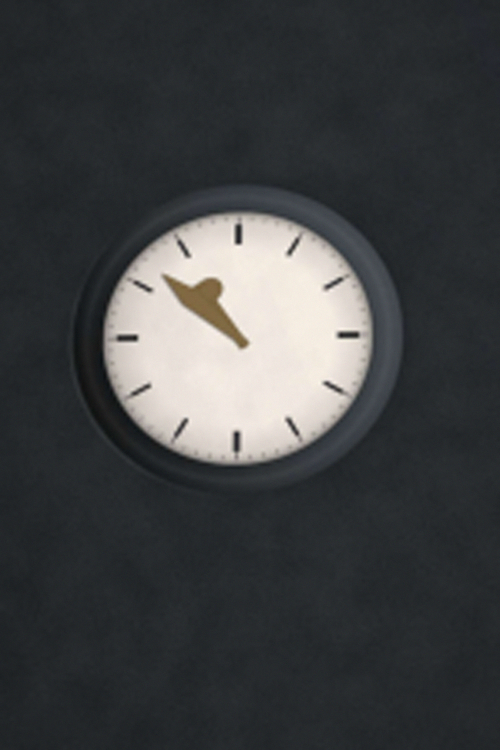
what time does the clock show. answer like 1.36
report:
10.52
